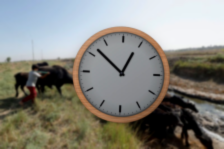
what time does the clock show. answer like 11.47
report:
12.52
